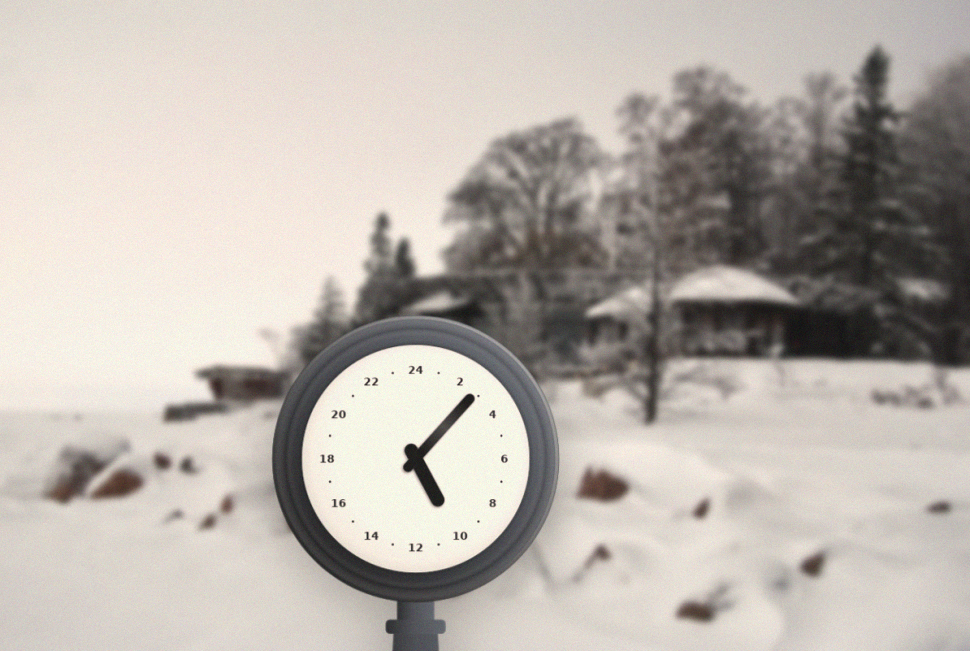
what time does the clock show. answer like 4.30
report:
10.07
